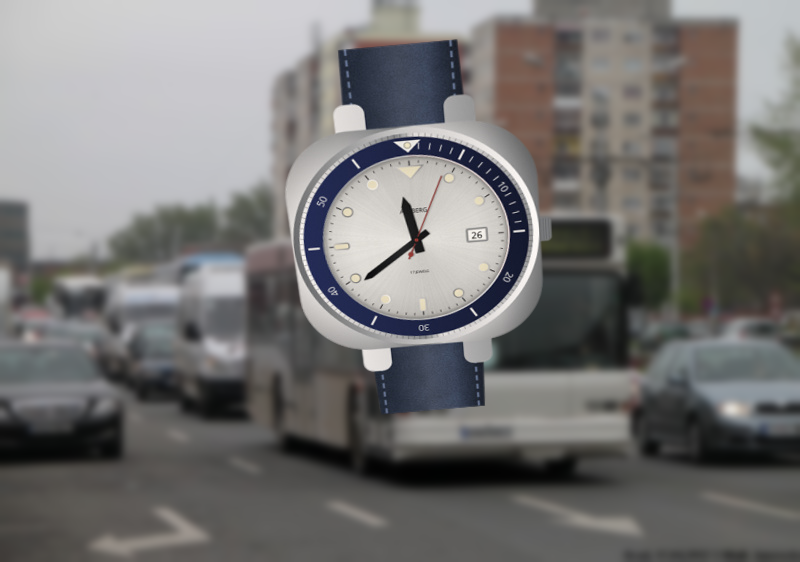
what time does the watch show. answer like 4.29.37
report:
11.39.04
